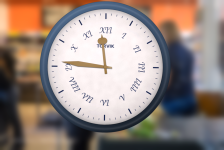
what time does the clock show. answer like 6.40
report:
11.46
